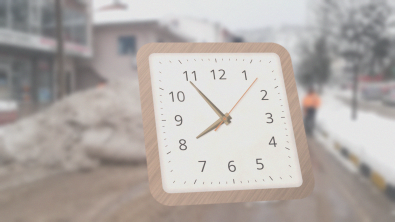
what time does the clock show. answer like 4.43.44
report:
7.54.07
